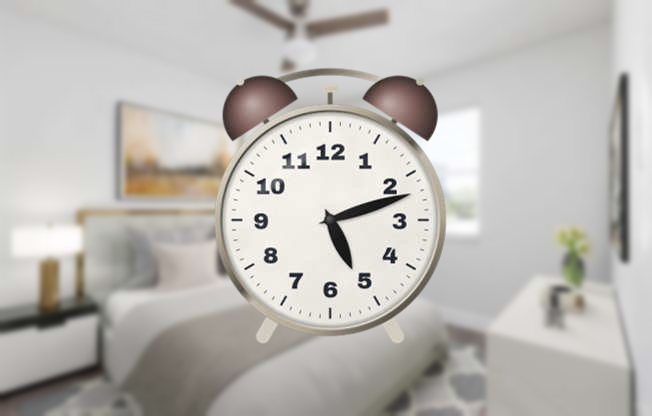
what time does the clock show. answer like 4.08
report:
5.12
